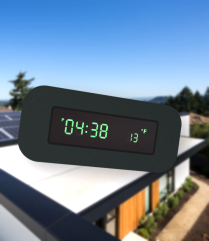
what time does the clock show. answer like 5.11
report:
4.38
